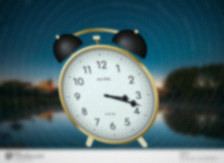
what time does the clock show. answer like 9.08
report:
3.18
